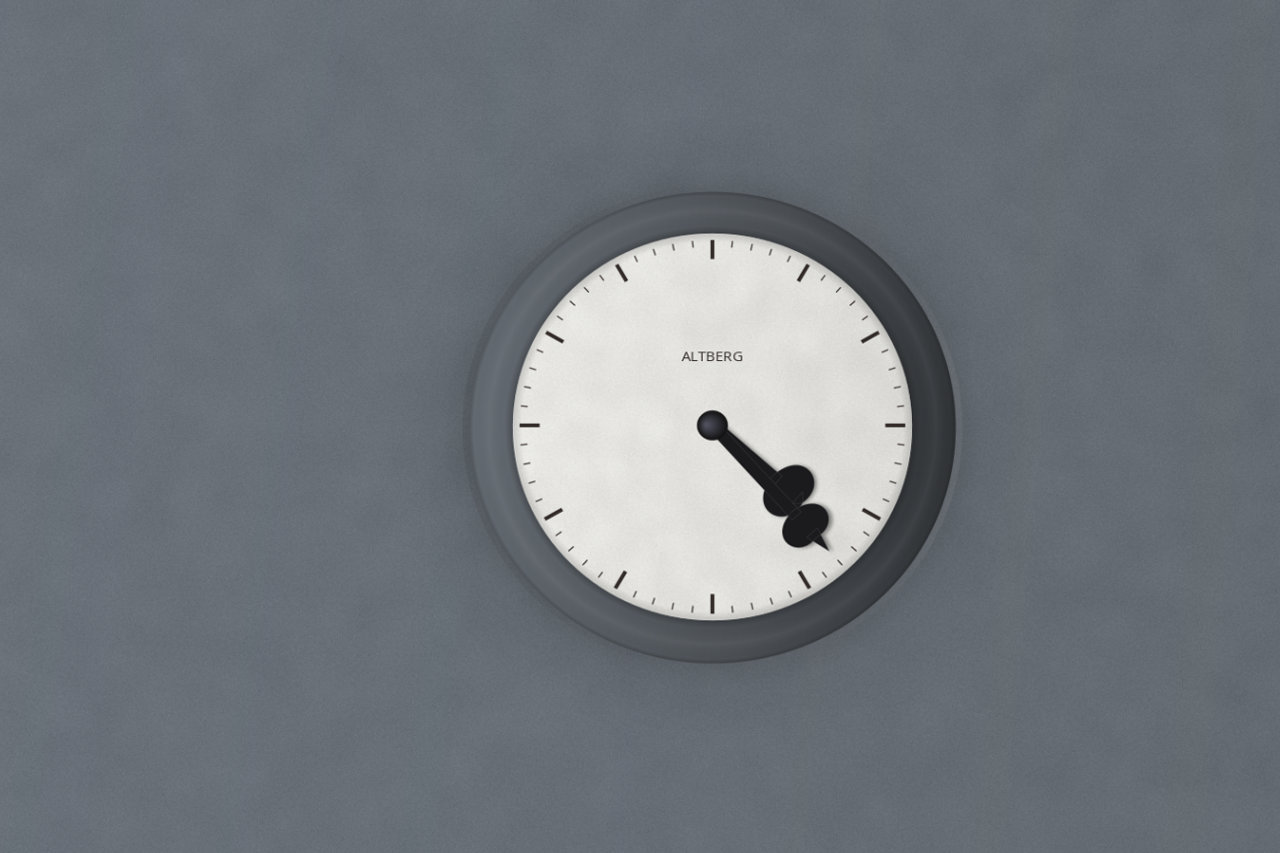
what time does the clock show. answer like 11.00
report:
4.23
